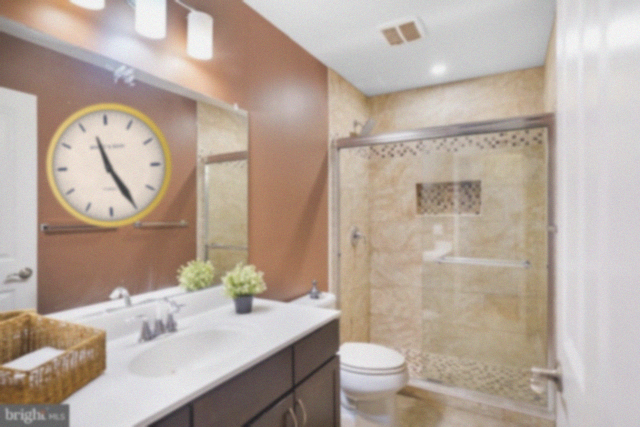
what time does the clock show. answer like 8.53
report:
11.25
